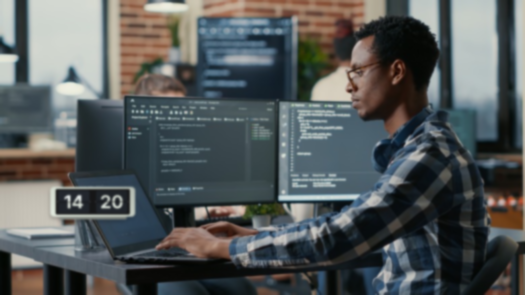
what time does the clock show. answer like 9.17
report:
14.20
